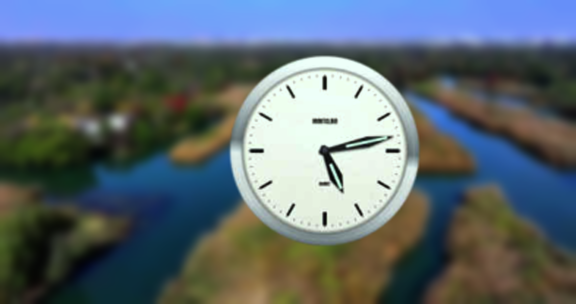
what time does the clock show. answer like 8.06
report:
5.13
